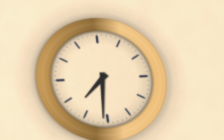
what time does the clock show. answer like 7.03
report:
7.31
